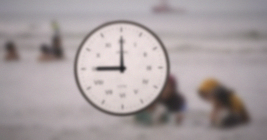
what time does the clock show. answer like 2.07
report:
9.00
